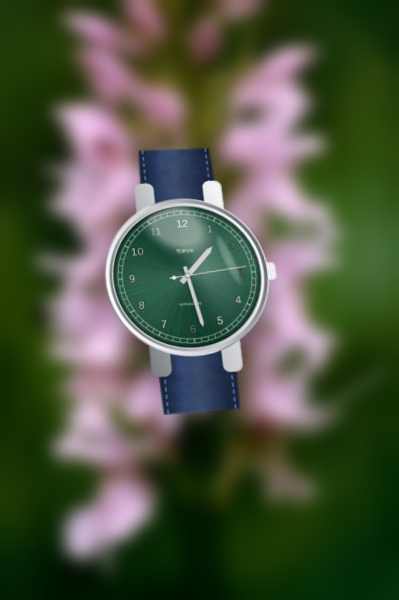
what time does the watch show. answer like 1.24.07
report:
1.28.14
